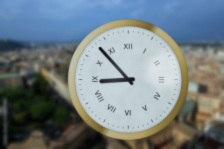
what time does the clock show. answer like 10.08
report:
8.53
